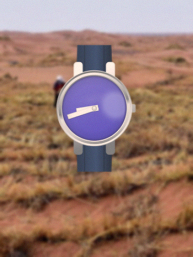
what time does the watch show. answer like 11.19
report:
8.42
